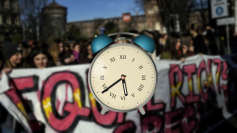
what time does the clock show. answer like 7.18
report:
5.39
